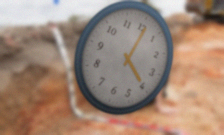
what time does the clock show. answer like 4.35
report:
4.01
